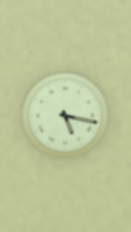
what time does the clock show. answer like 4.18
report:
5.17
